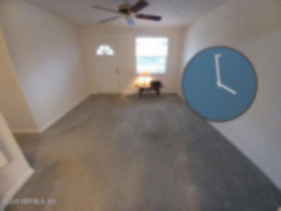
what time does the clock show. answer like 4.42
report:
3.59
